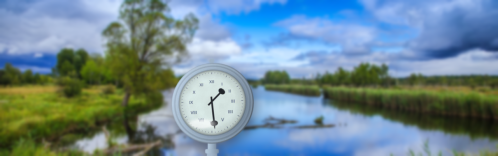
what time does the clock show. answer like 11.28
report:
1.29
